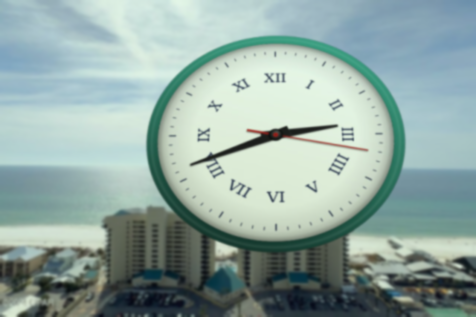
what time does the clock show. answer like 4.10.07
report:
2.41.17
